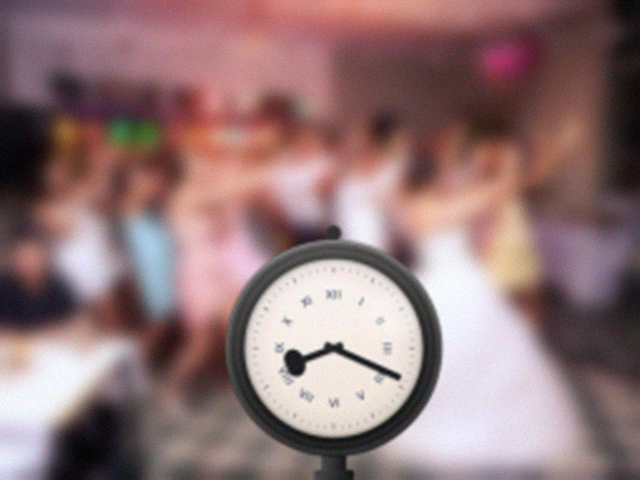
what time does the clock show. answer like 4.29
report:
8.19
